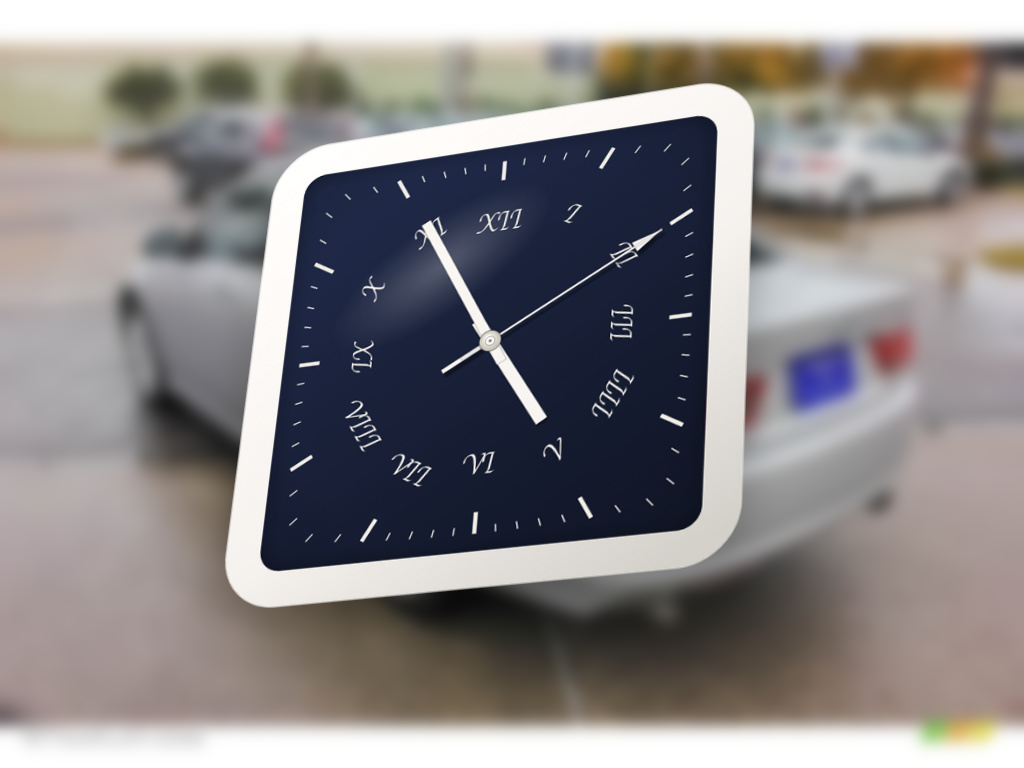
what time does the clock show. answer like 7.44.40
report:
4.55.10
